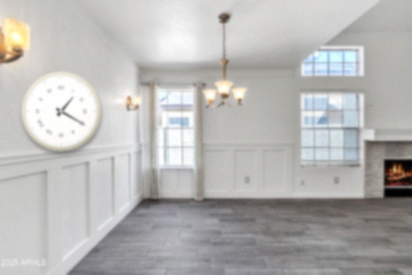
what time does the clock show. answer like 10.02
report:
1.20
